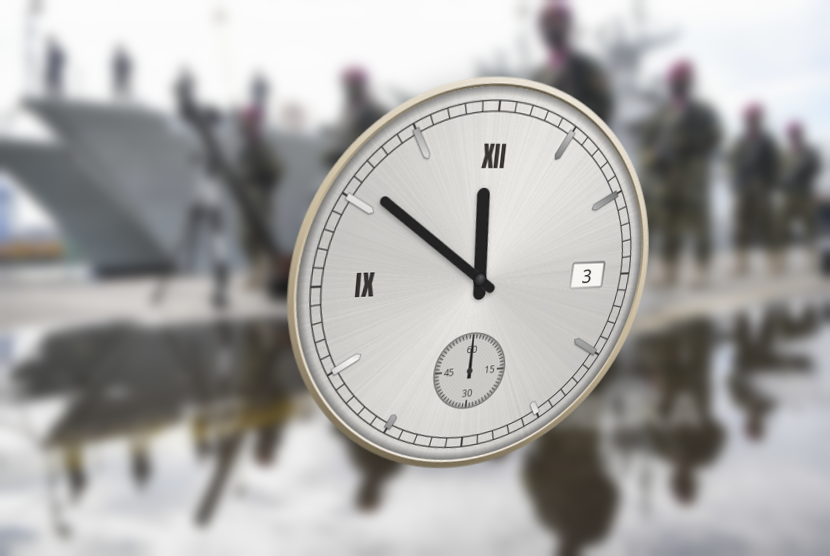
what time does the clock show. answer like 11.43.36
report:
11.51.00
